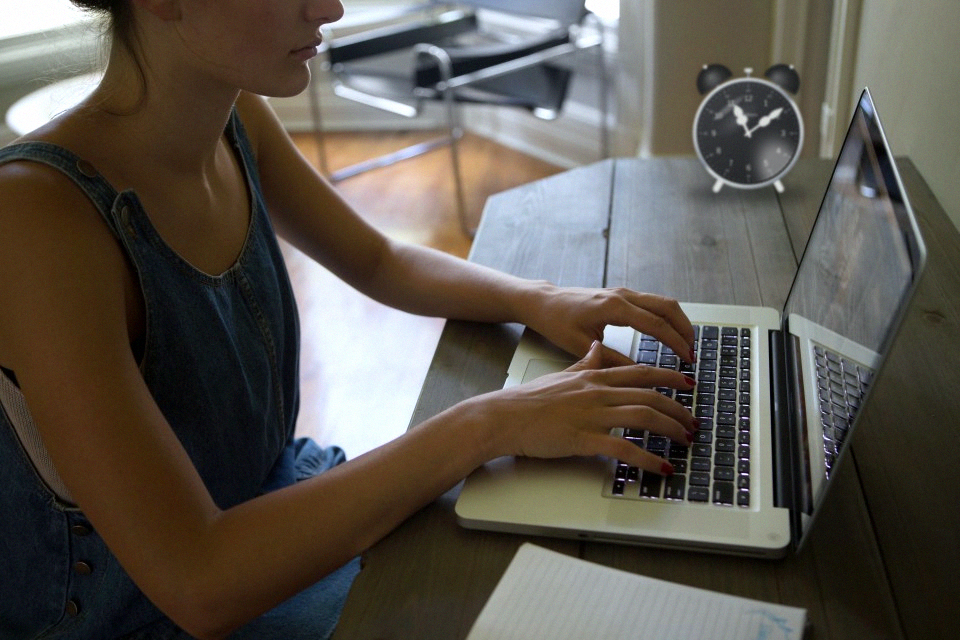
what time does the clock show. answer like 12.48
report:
11.09
